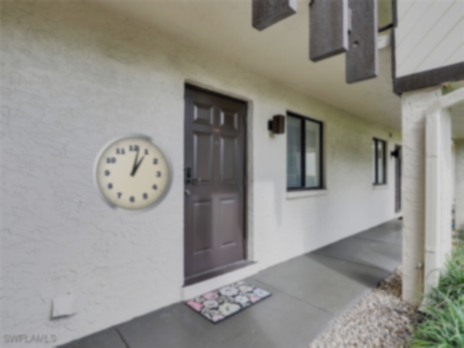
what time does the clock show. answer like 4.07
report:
1.02
